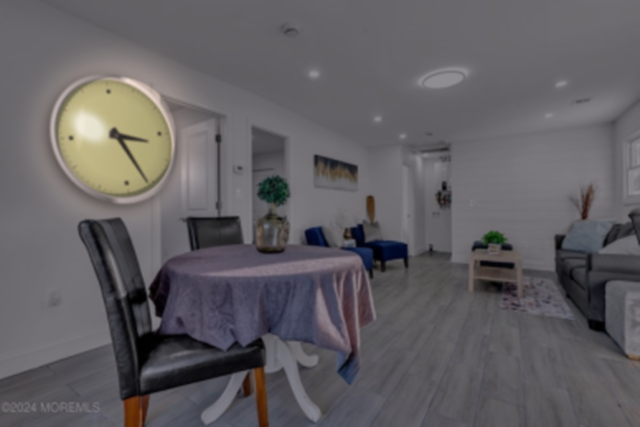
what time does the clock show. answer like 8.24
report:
3.26
